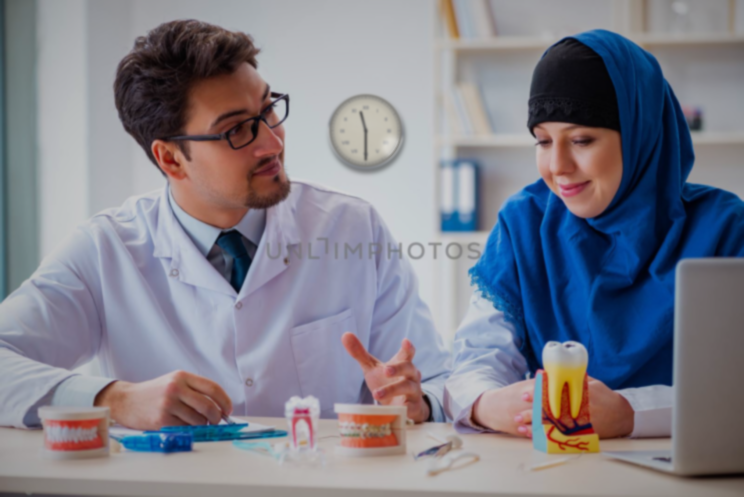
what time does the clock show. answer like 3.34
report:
11.30
